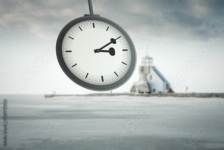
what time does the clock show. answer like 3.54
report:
3.10
